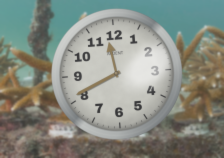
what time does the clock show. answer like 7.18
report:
11.41
